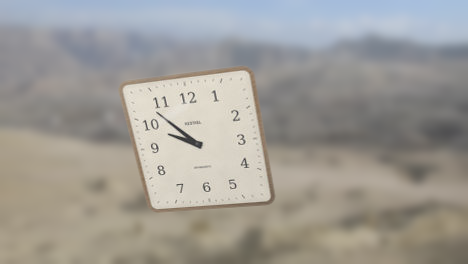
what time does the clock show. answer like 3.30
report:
9.53
